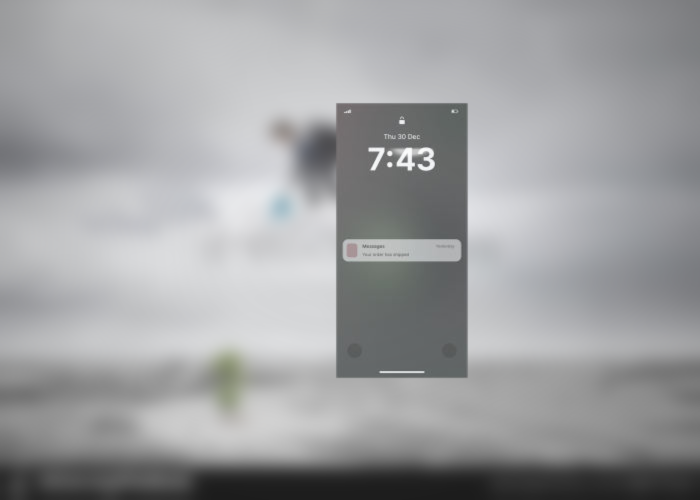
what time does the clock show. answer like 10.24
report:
7.43
